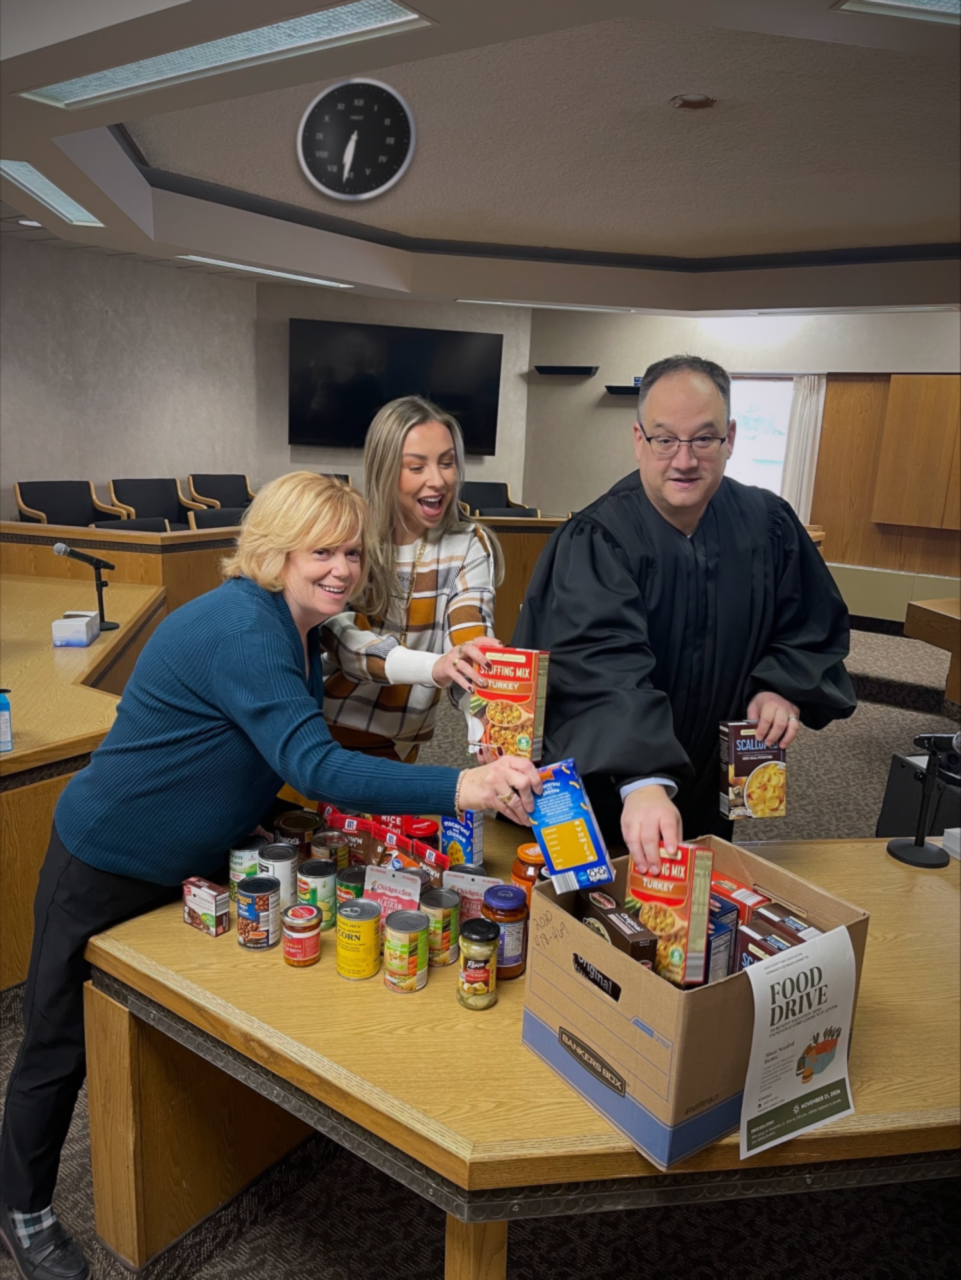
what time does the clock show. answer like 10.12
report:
6.31
